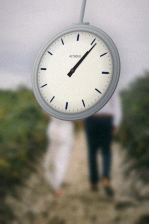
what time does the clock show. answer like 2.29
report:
1.06
